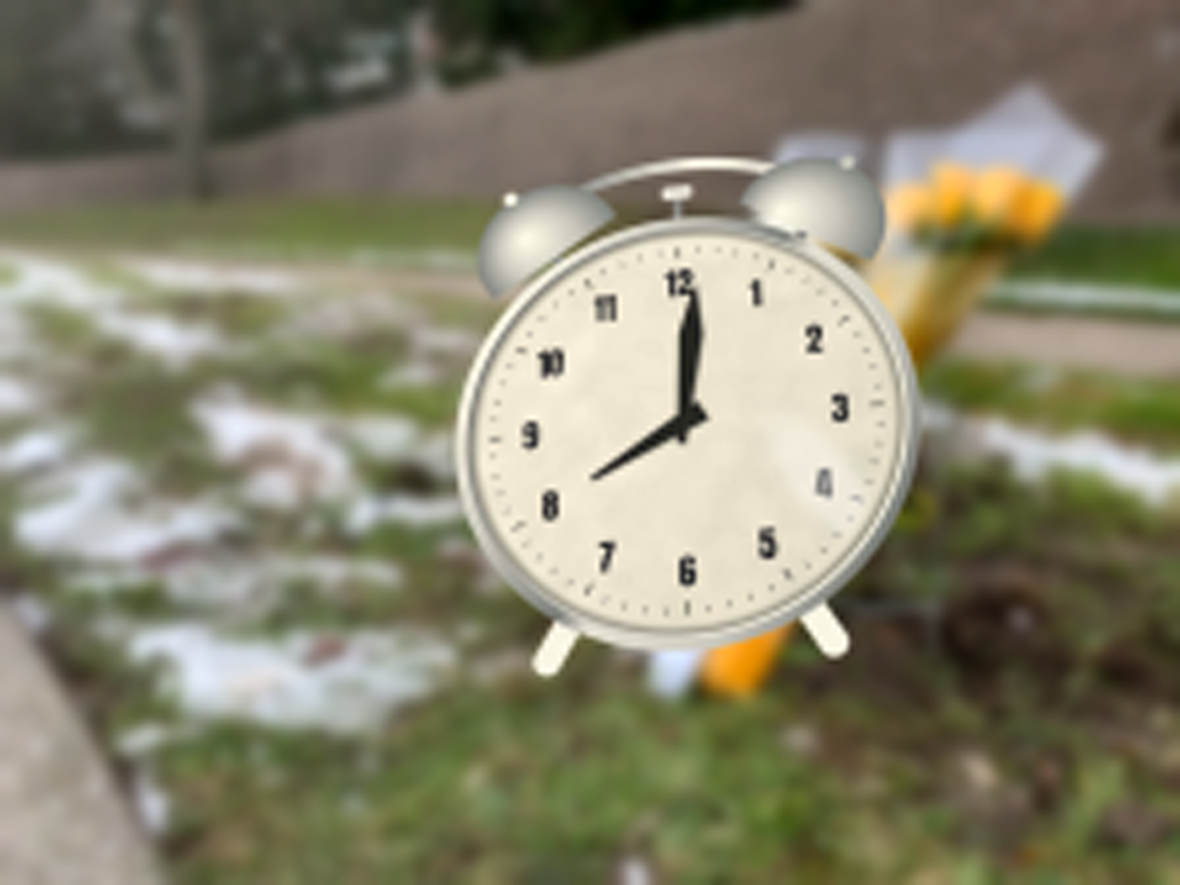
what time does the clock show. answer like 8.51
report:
8.01
